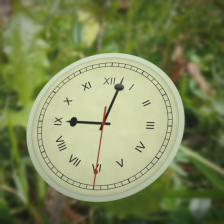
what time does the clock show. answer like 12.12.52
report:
9.02.30
